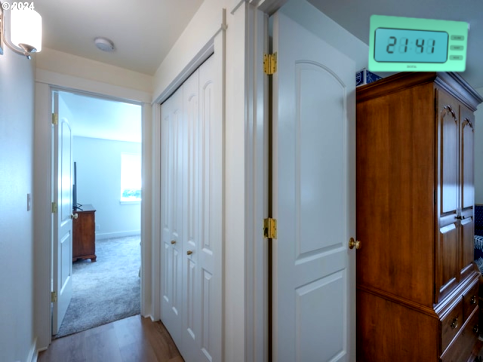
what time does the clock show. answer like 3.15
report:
21.41
